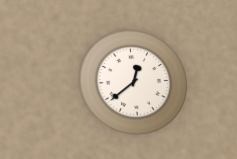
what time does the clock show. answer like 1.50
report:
12.39
